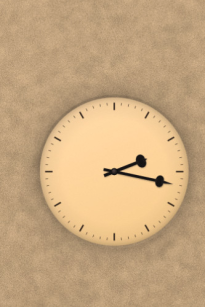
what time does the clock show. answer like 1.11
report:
2.17
